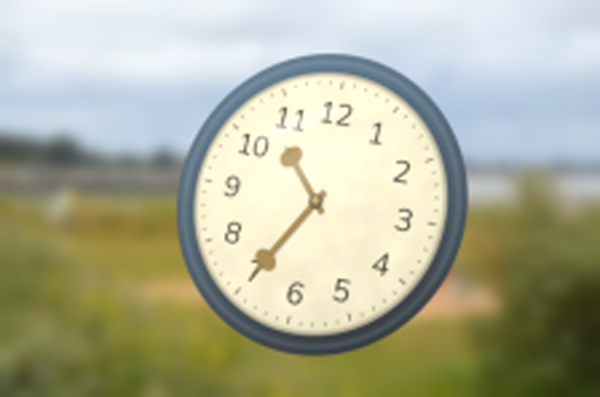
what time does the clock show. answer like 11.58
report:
10.35
